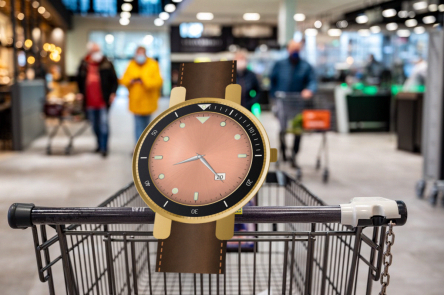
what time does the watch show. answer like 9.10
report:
8.23
